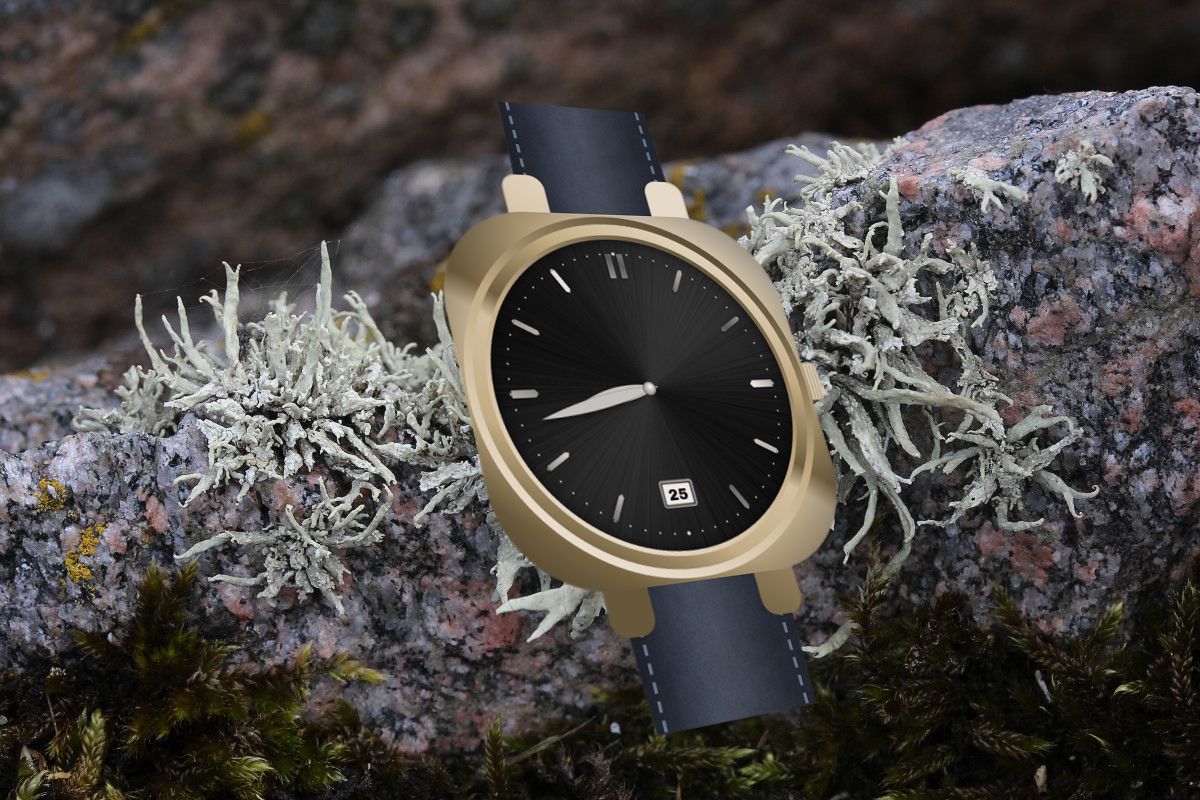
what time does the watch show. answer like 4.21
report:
8.43
